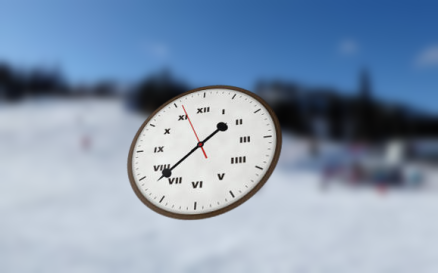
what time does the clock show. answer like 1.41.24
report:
1.37.56
